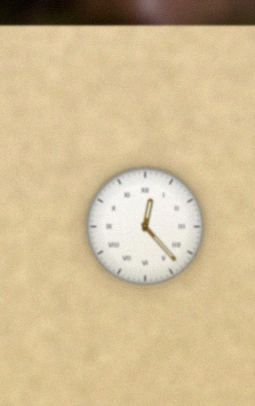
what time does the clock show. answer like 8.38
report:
12.23
